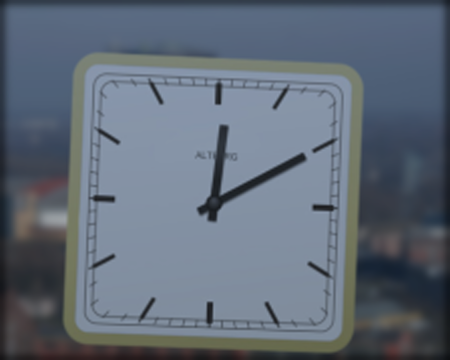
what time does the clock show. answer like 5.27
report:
12.10
